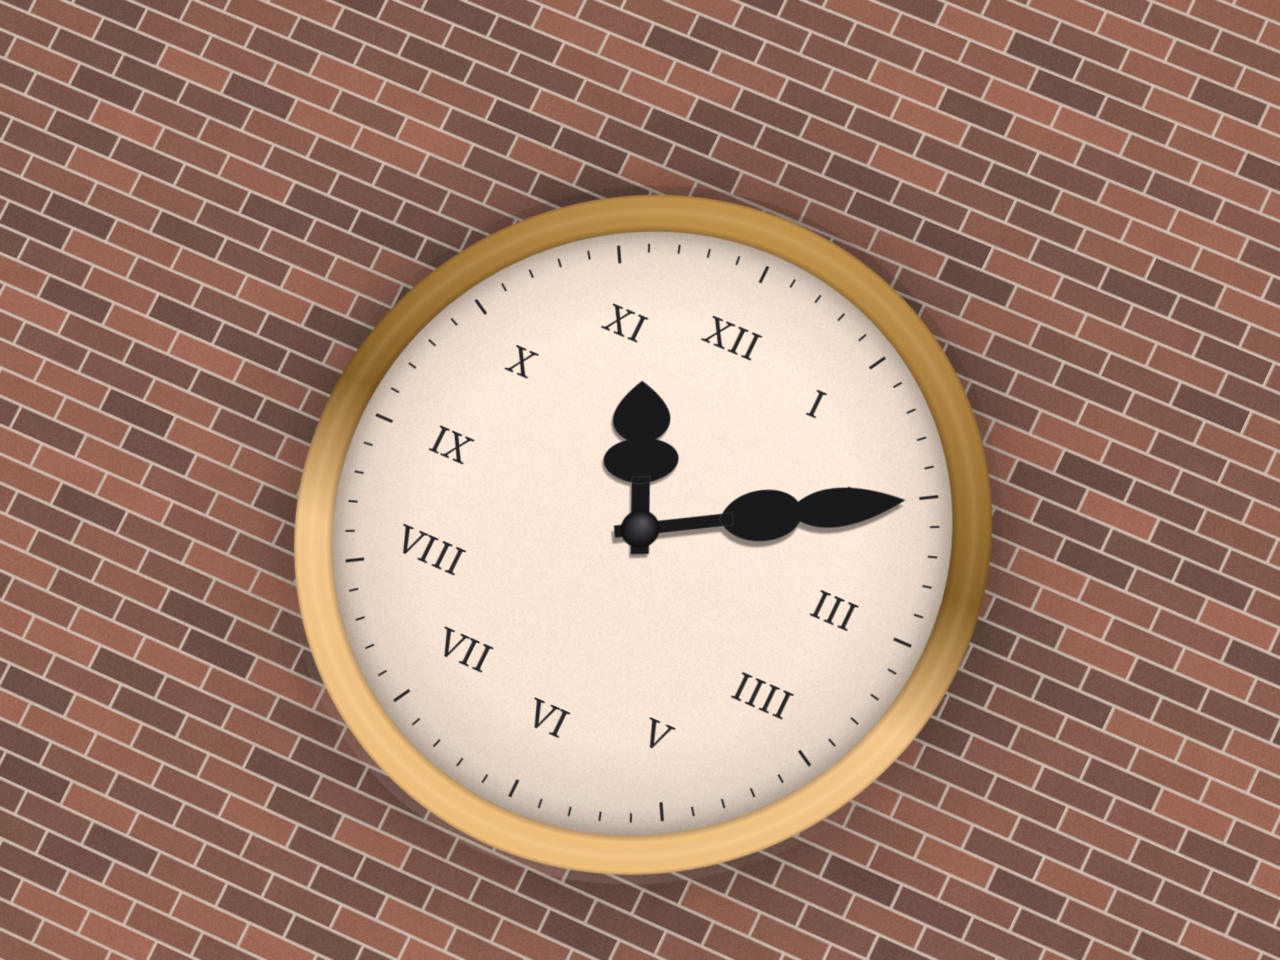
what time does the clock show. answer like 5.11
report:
11.10
